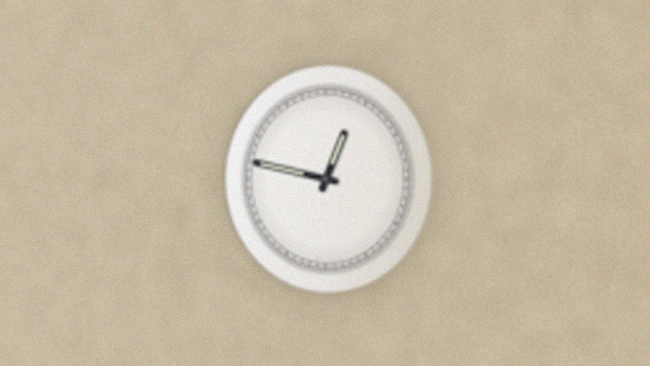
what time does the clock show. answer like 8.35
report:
12.47
